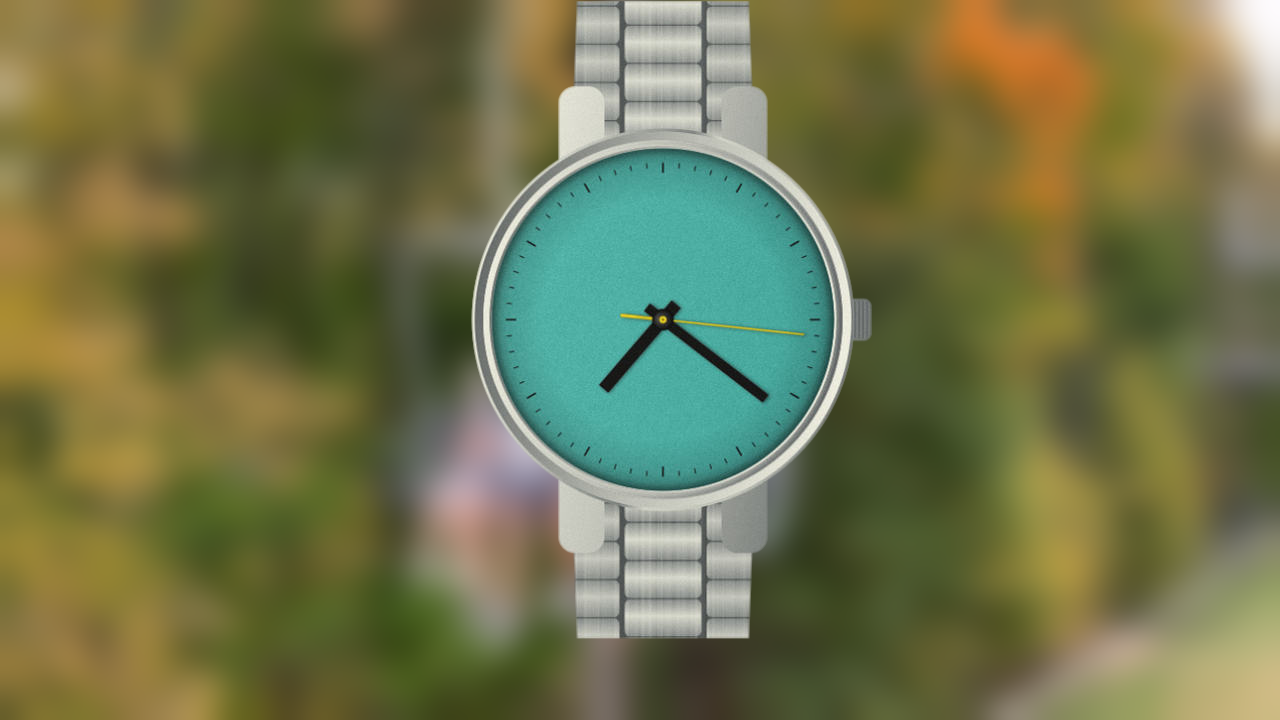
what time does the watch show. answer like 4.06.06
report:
7.21.16
